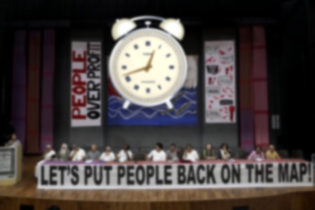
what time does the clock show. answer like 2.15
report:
12.42
